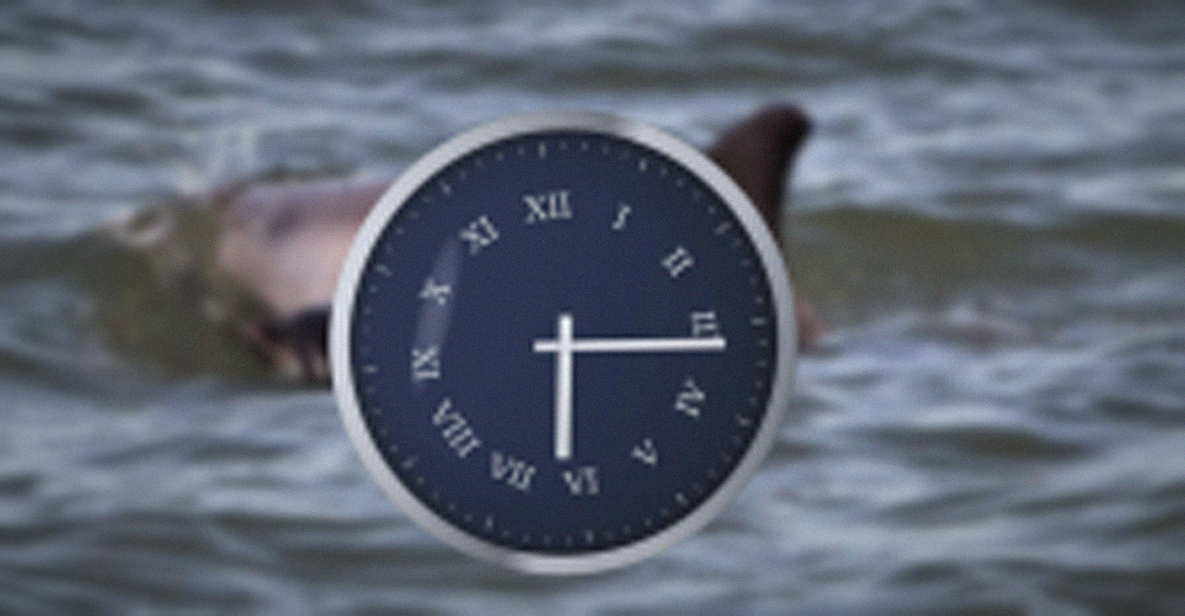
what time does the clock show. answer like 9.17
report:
6.16
